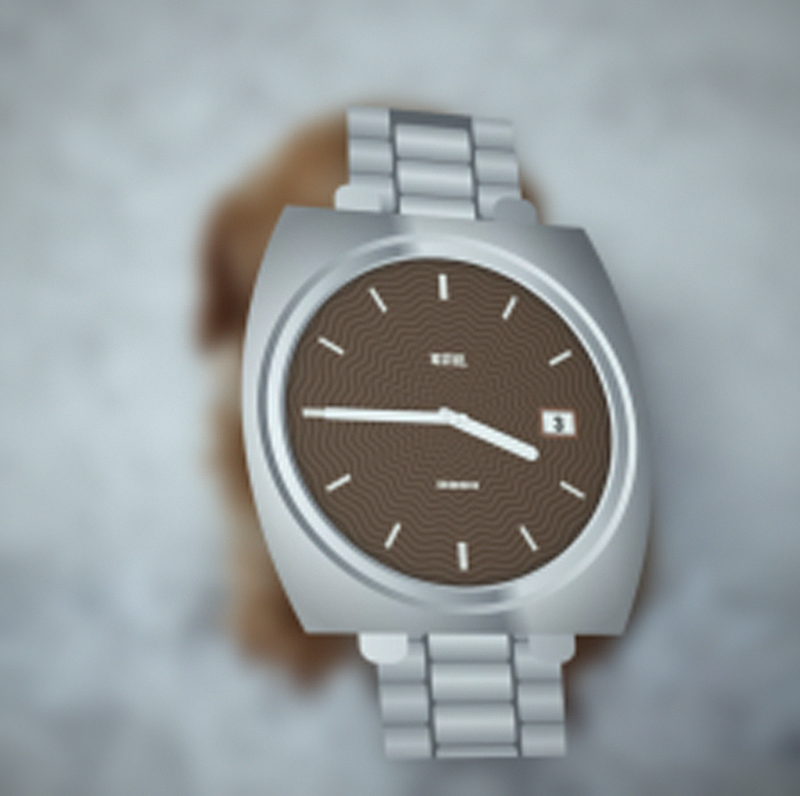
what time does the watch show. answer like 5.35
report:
3.45
